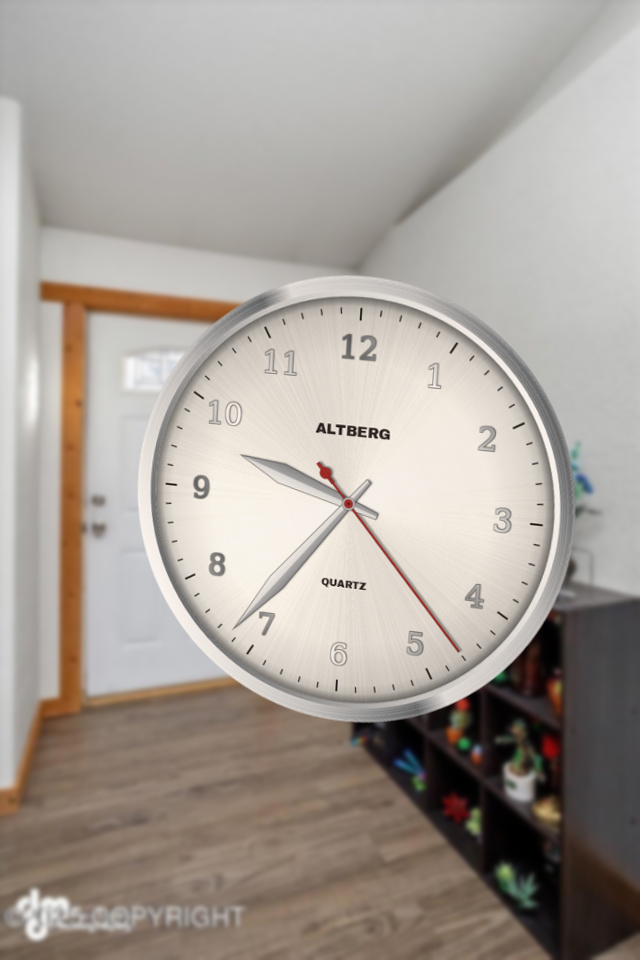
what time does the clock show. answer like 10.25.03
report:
9.36.23
